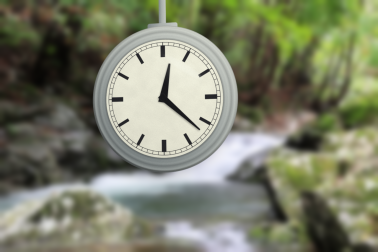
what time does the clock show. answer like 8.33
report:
12.22
